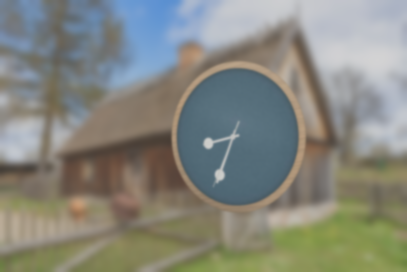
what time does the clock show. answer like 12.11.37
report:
8.33.34
